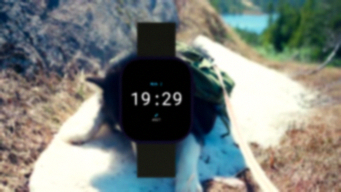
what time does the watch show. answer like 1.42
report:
19.29
